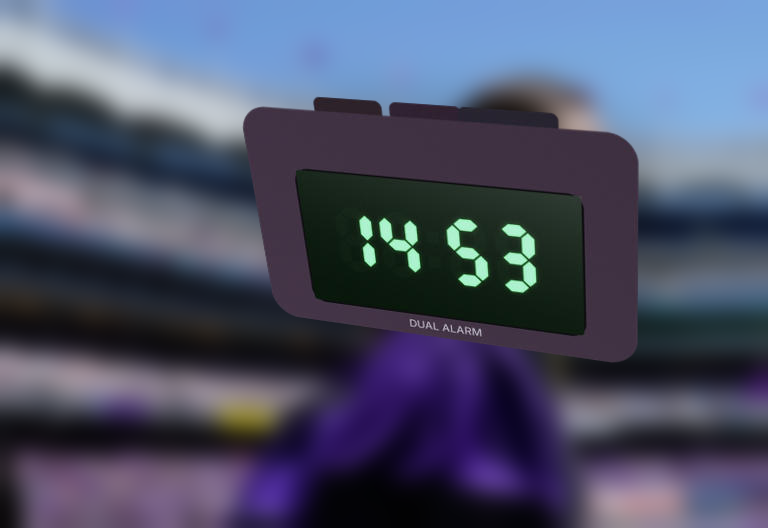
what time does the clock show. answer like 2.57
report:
14.53
